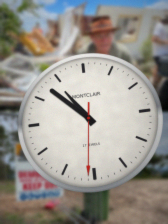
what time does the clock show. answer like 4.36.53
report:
10.52.31
